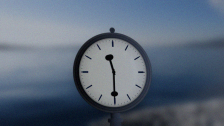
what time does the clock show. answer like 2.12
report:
11.30
